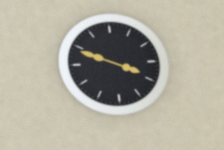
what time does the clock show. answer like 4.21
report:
3.49
